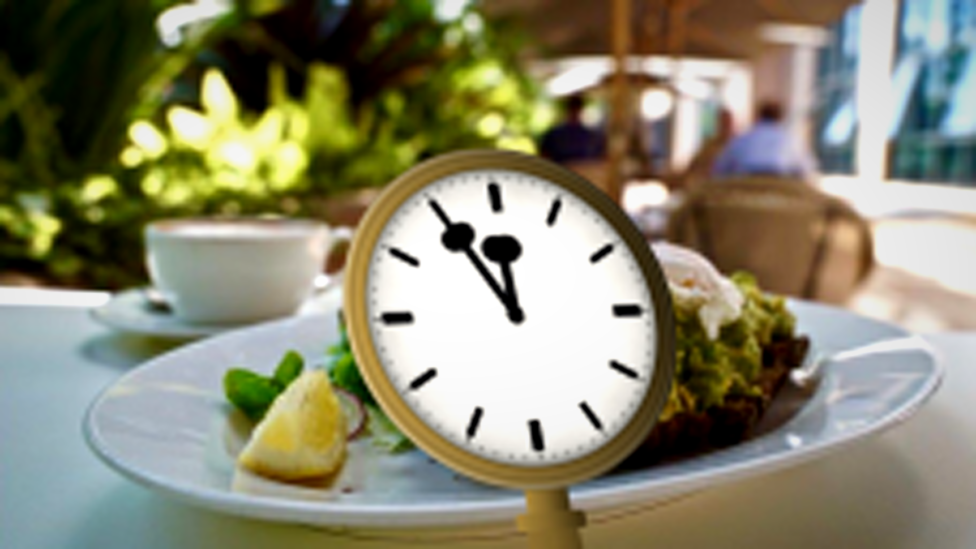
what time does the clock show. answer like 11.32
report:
11.55
